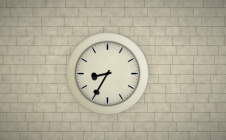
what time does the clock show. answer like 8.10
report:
8.35
